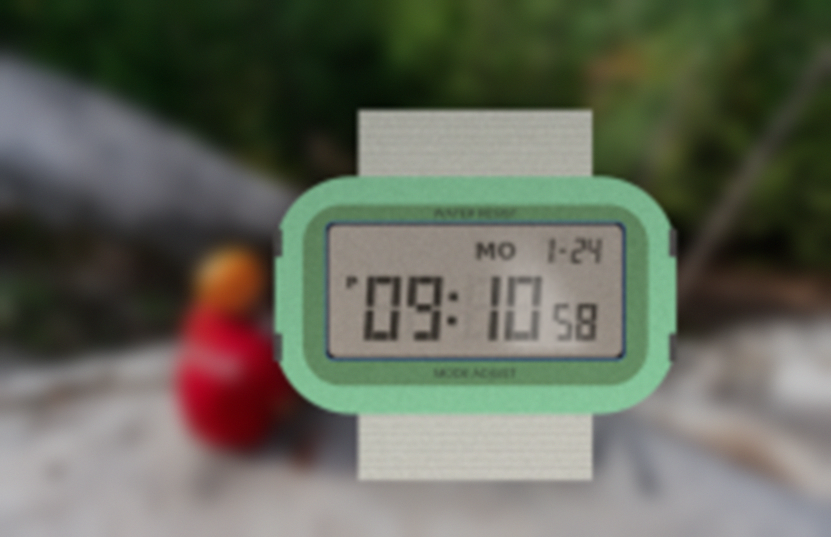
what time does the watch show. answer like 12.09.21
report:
9.10.58
